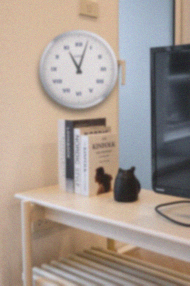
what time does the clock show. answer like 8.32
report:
11.03
